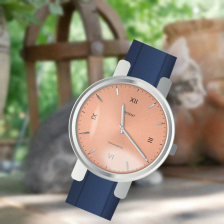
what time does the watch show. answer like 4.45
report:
11.20
